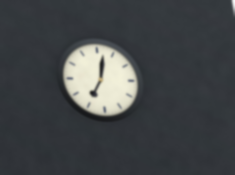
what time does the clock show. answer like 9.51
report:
7.02
